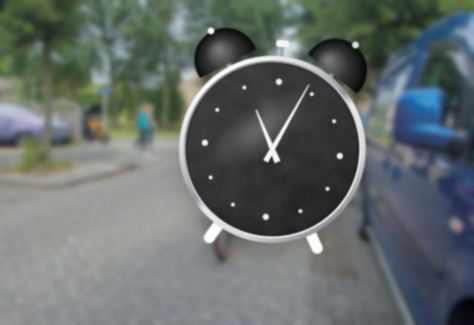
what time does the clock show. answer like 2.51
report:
11.04
